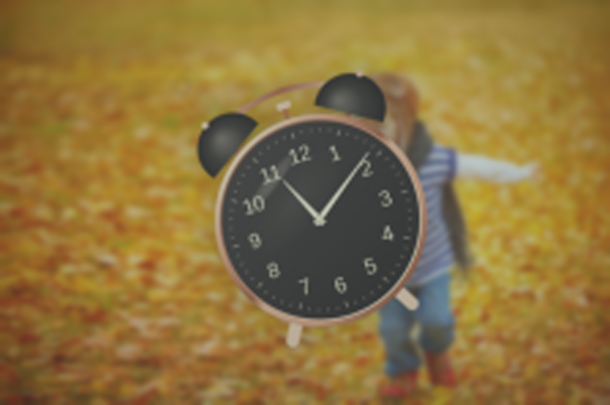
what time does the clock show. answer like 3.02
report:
11.09
